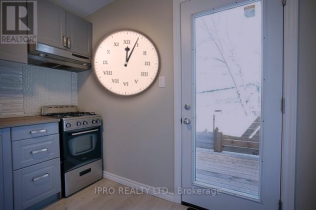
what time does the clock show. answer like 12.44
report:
12.04
